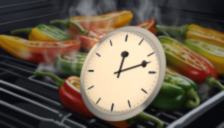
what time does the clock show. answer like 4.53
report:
12.12
